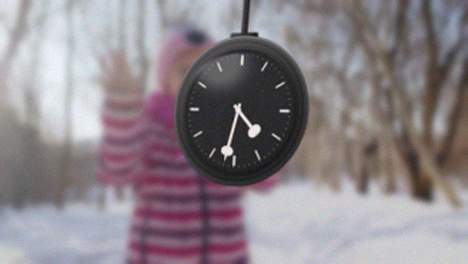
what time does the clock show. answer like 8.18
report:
4.32
